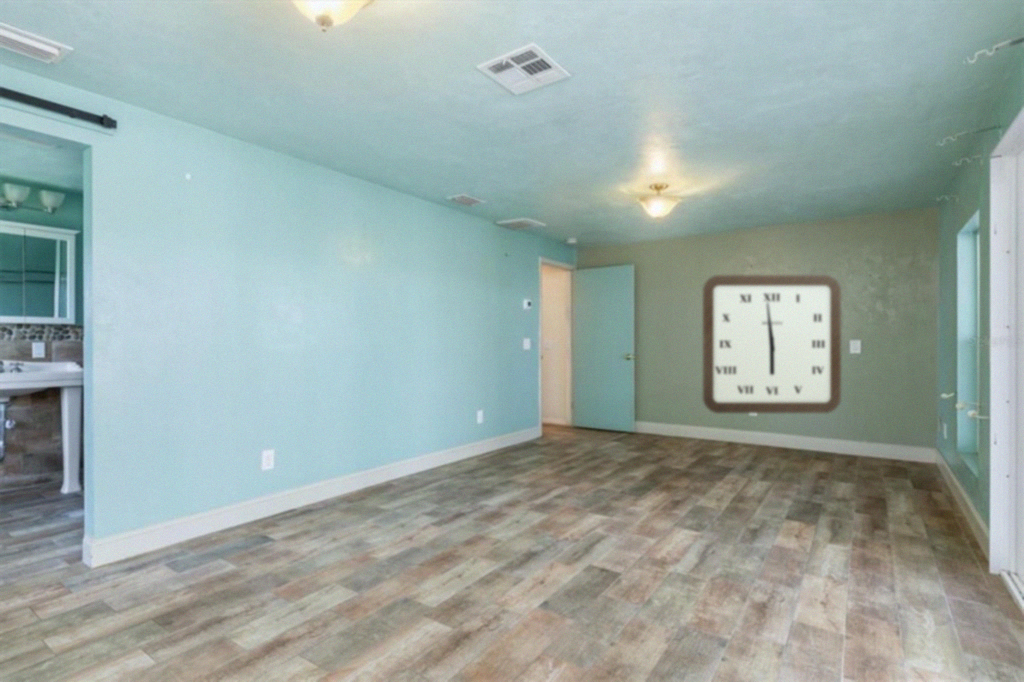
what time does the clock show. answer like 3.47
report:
5.59
